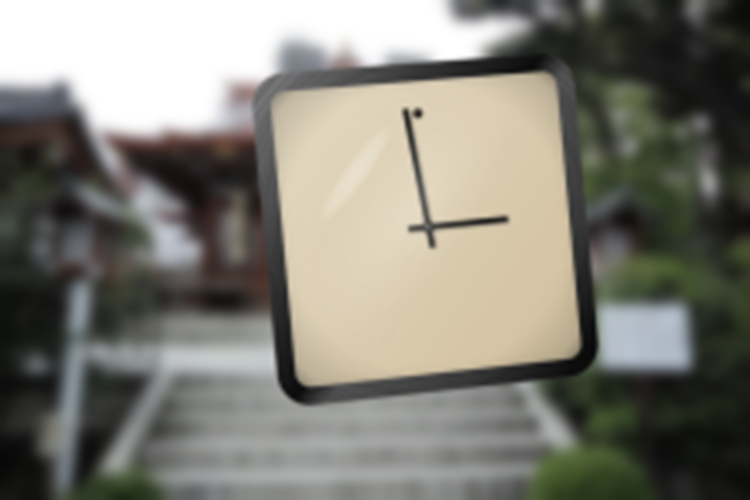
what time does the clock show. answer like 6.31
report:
2.59
